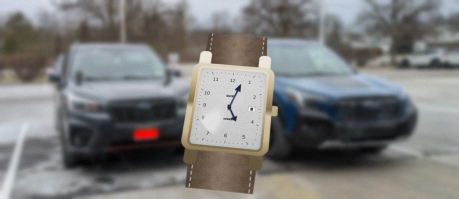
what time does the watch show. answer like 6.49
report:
5.03
